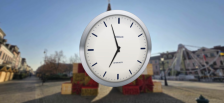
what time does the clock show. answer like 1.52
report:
6.57
